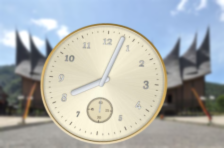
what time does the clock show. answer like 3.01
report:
8.03
